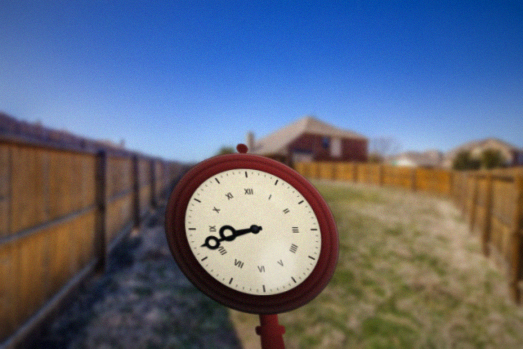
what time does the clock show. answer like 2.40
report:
8.42
